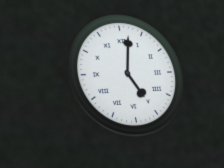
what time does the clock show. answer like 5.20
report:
5.02
